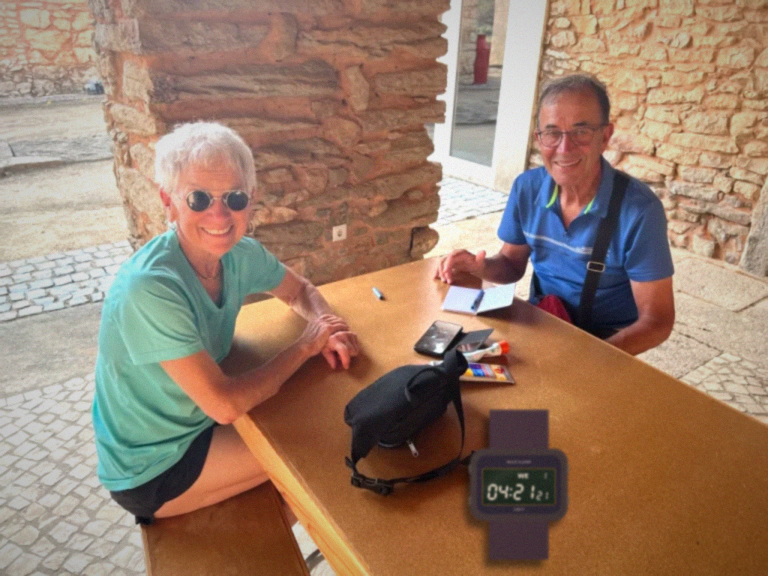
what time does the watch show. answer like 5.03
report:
4.21
